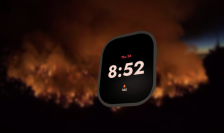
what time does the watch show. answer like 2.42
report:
8.52
